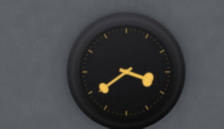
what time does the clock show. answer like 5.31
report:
3.39
